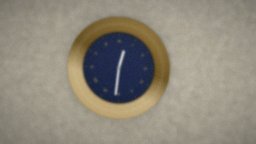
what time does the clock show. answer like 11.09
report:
12.31
